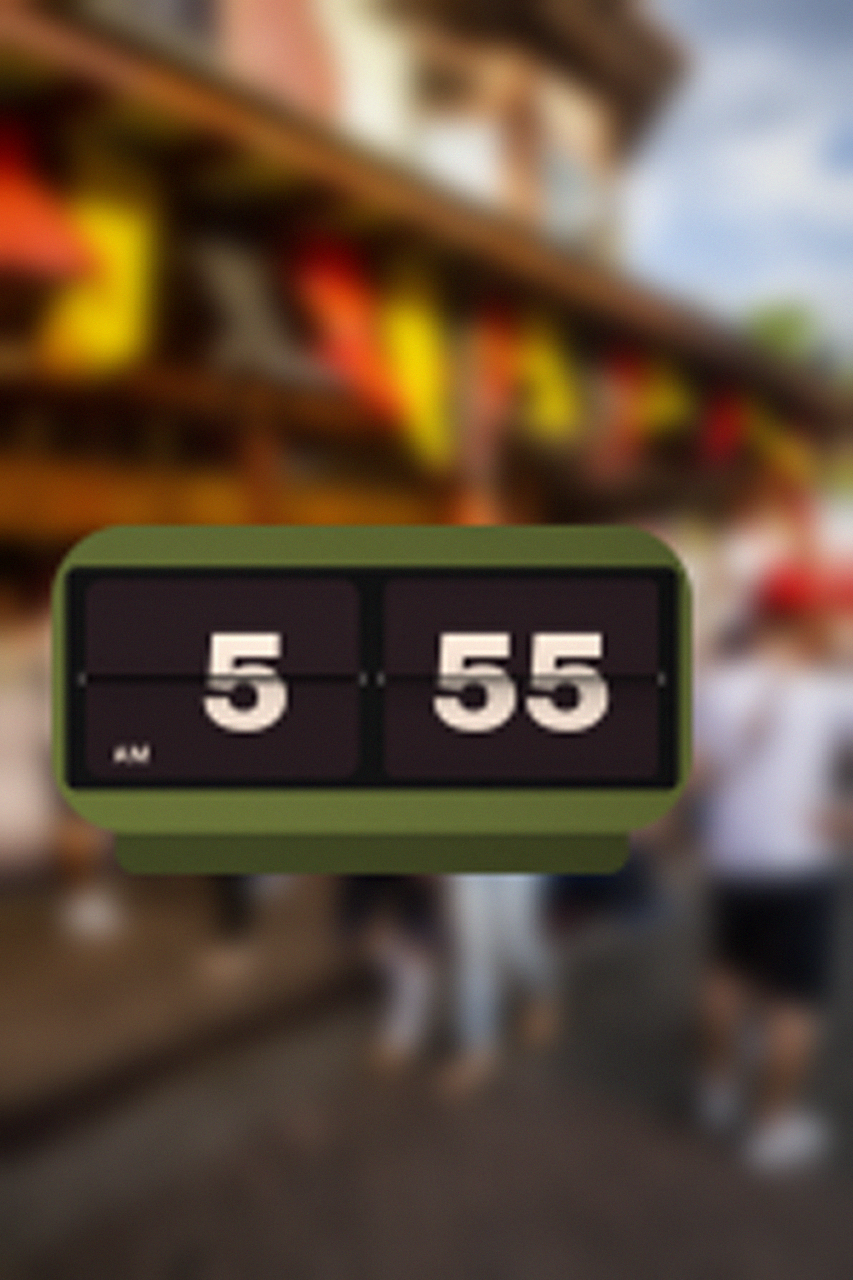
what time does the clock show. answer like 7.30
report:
5.55
